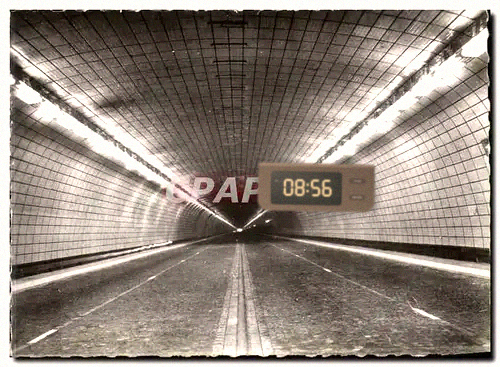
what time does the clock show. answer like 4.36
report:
8.56
